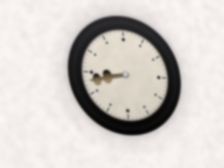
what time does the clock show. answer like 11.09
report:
8.43
